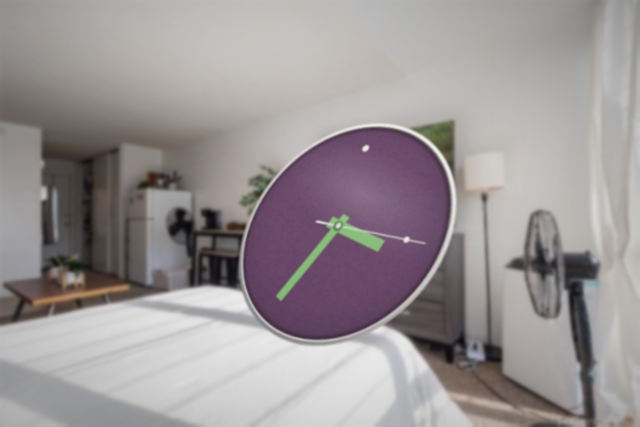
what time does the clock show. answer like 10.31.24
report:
3.34.16
